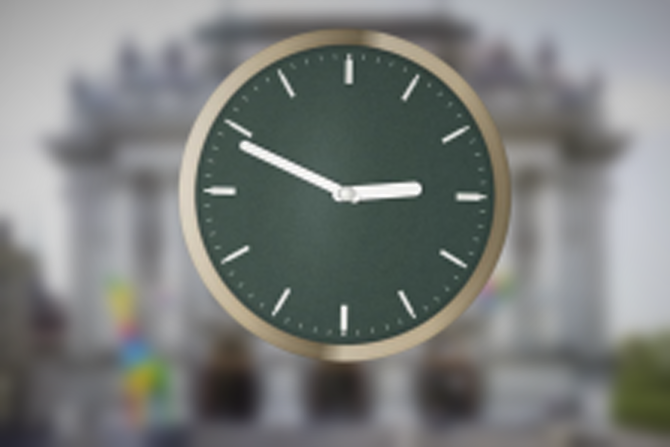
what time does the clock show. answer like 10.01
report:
2.49
